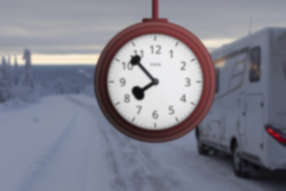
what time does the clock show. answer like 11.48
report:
7.53
